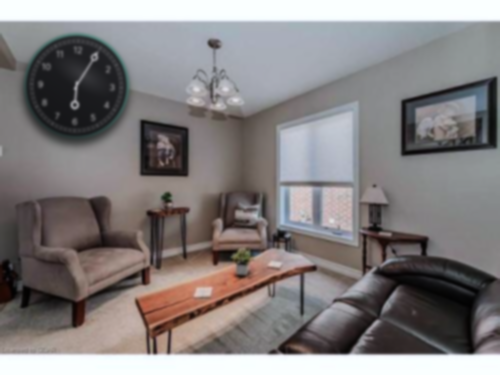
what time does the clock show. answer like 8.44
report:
6.05
